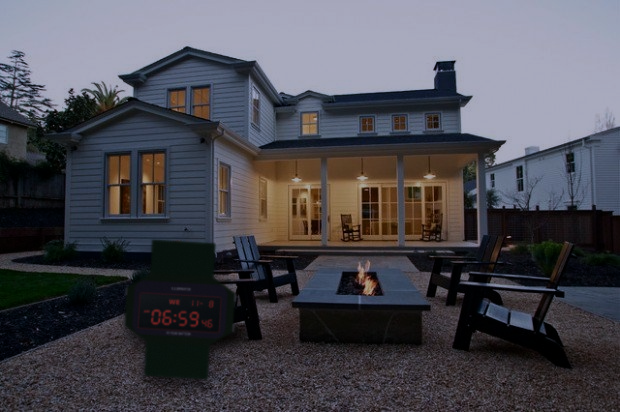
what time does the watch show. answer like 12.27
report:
6.59
